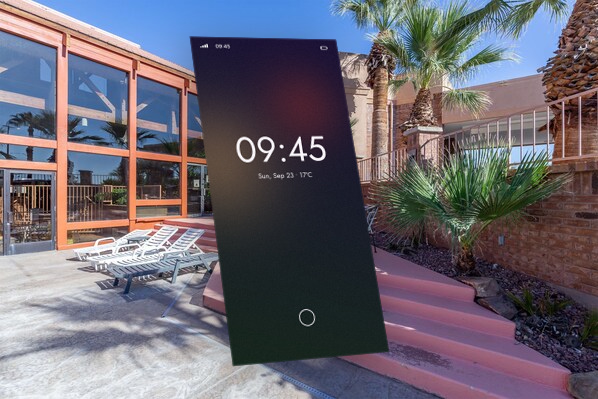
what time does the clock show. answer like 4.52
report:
9.45
